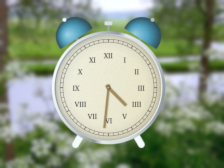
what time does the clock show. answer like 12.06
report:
4.31
